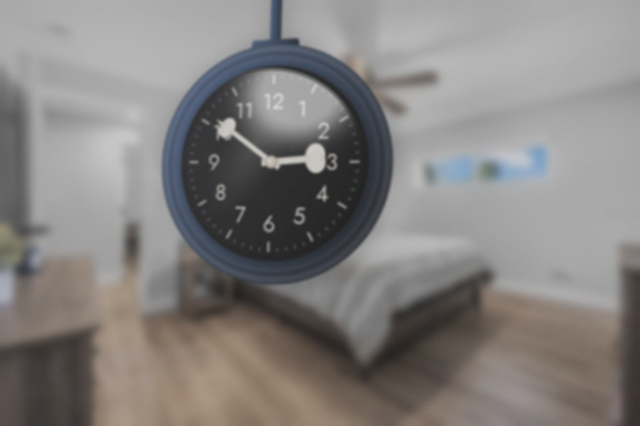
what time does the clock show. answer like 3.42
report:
2.51
